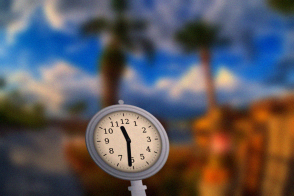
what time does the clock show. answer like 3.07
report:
11.31
